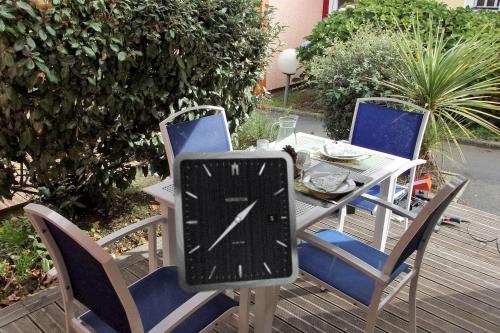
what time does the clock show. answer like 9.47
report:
1.38
